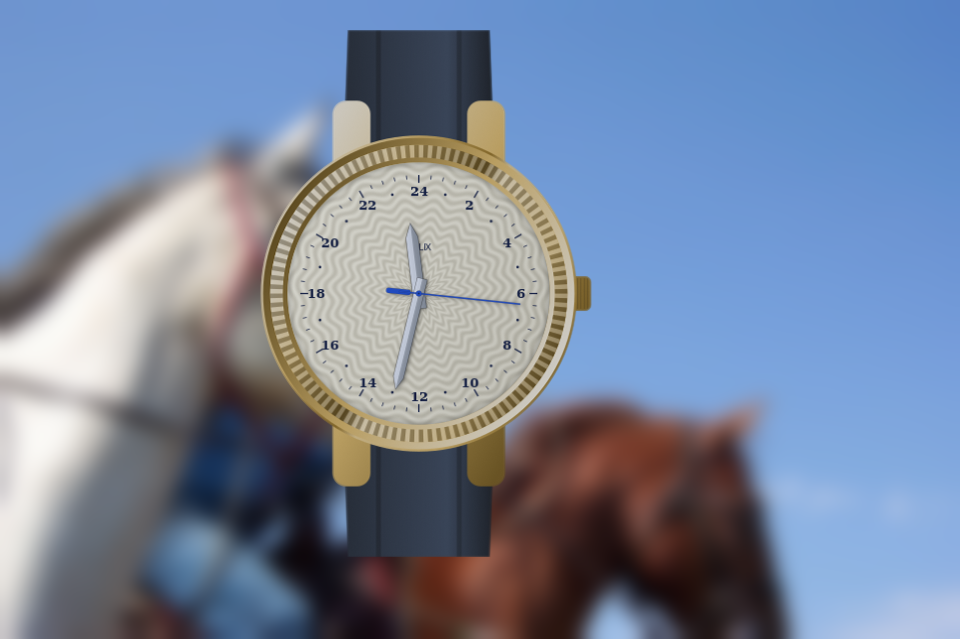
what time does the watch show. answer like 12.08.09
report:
23.32.16
